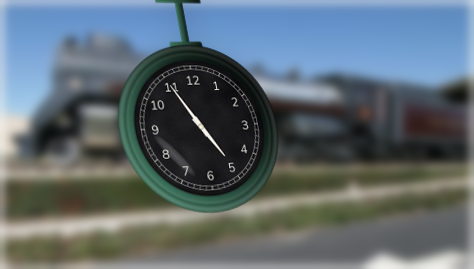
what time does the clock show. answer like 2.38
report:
4.55
